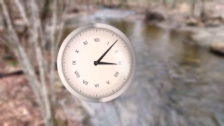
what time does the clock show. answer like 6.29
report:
3.07
